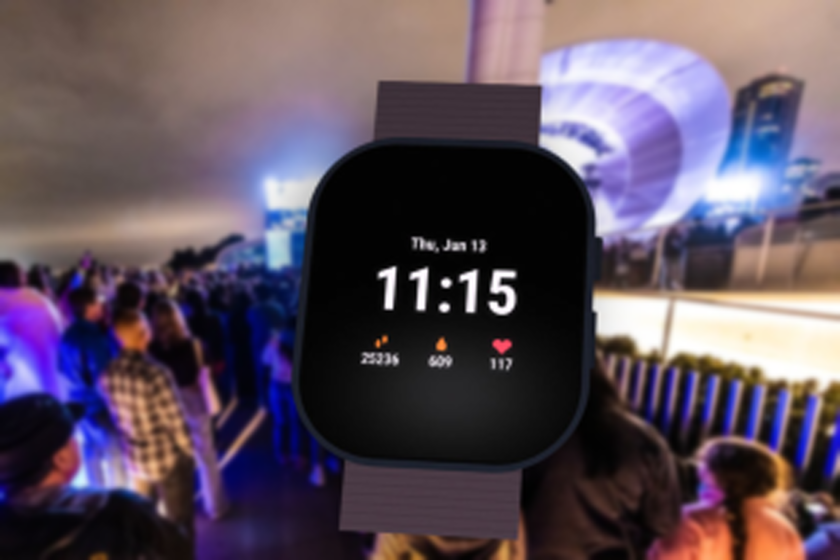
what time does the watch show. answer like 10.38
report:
11.15
